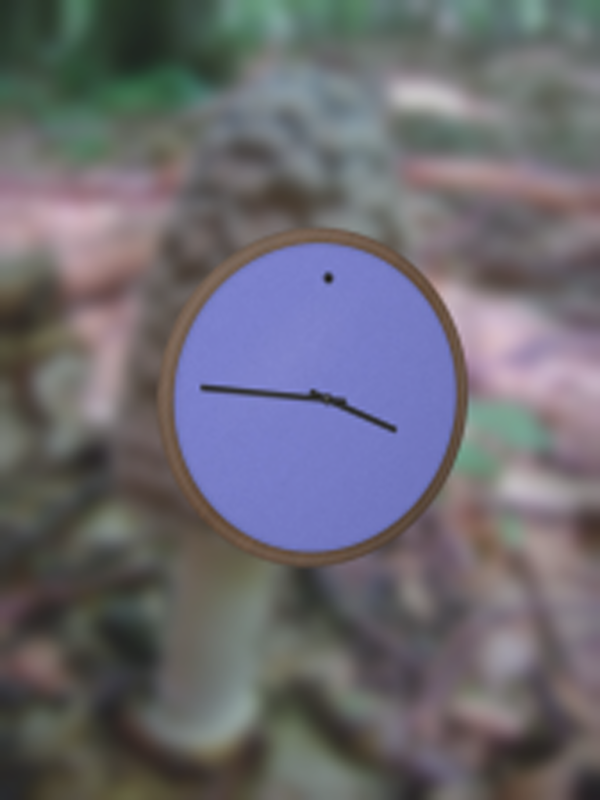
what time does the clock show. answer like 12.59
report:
3.46
